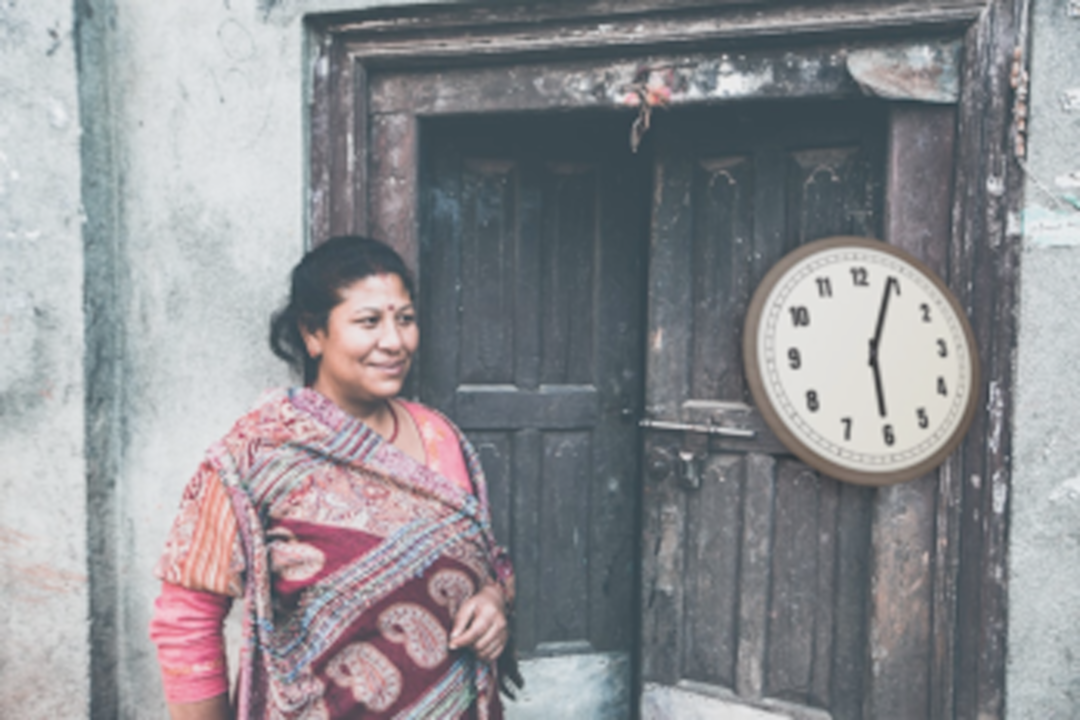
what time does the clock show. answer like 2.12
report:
6.04
